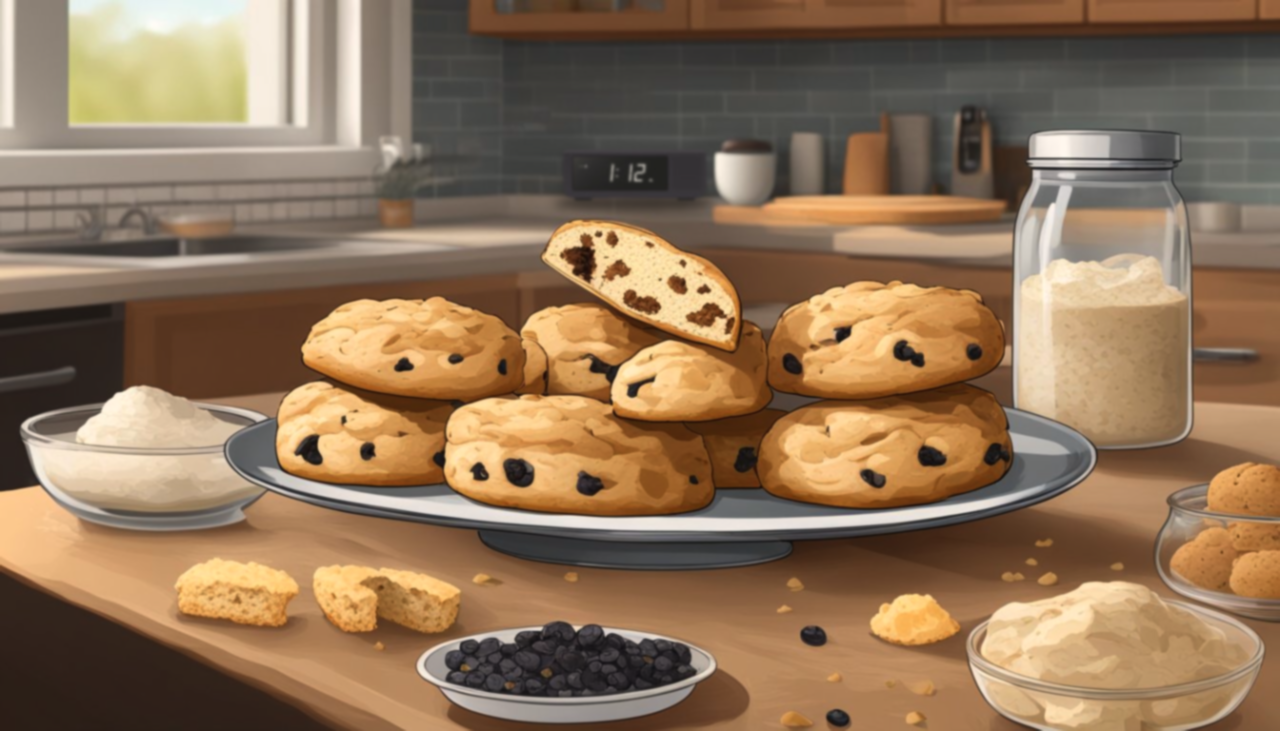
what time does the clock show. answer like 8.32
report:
1.12
